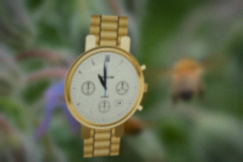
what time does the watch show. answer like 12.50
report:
10.59
